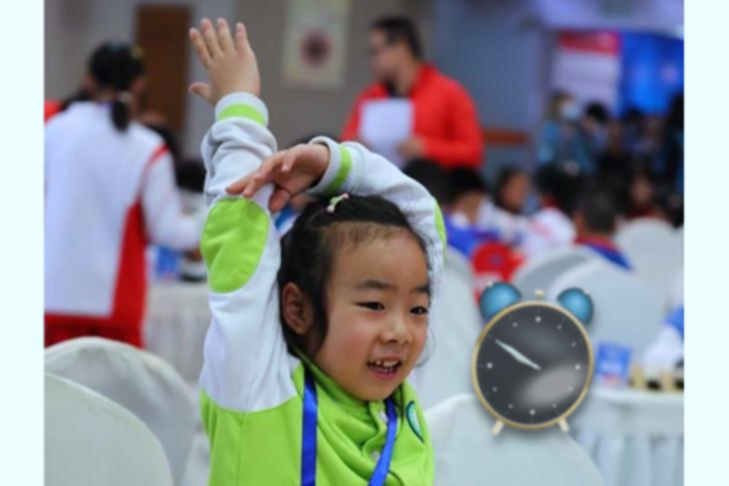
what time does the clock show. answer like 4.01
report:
9.50
